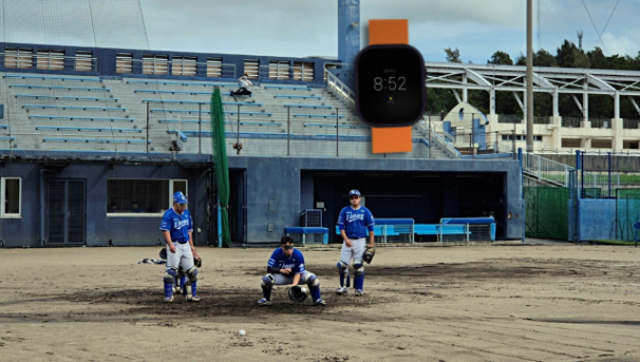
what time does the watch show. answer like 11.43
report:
8.52
